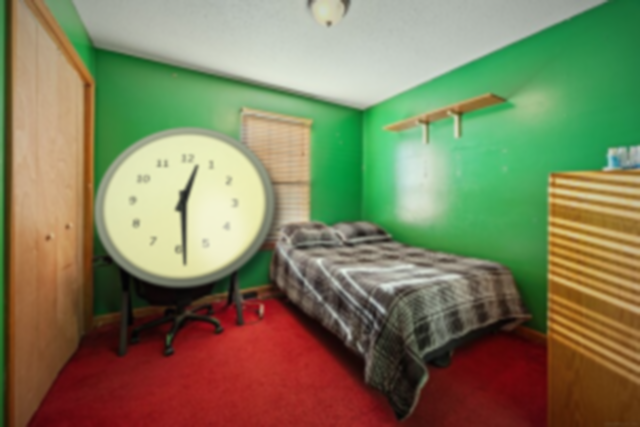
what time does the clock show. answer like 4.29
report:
12.29
